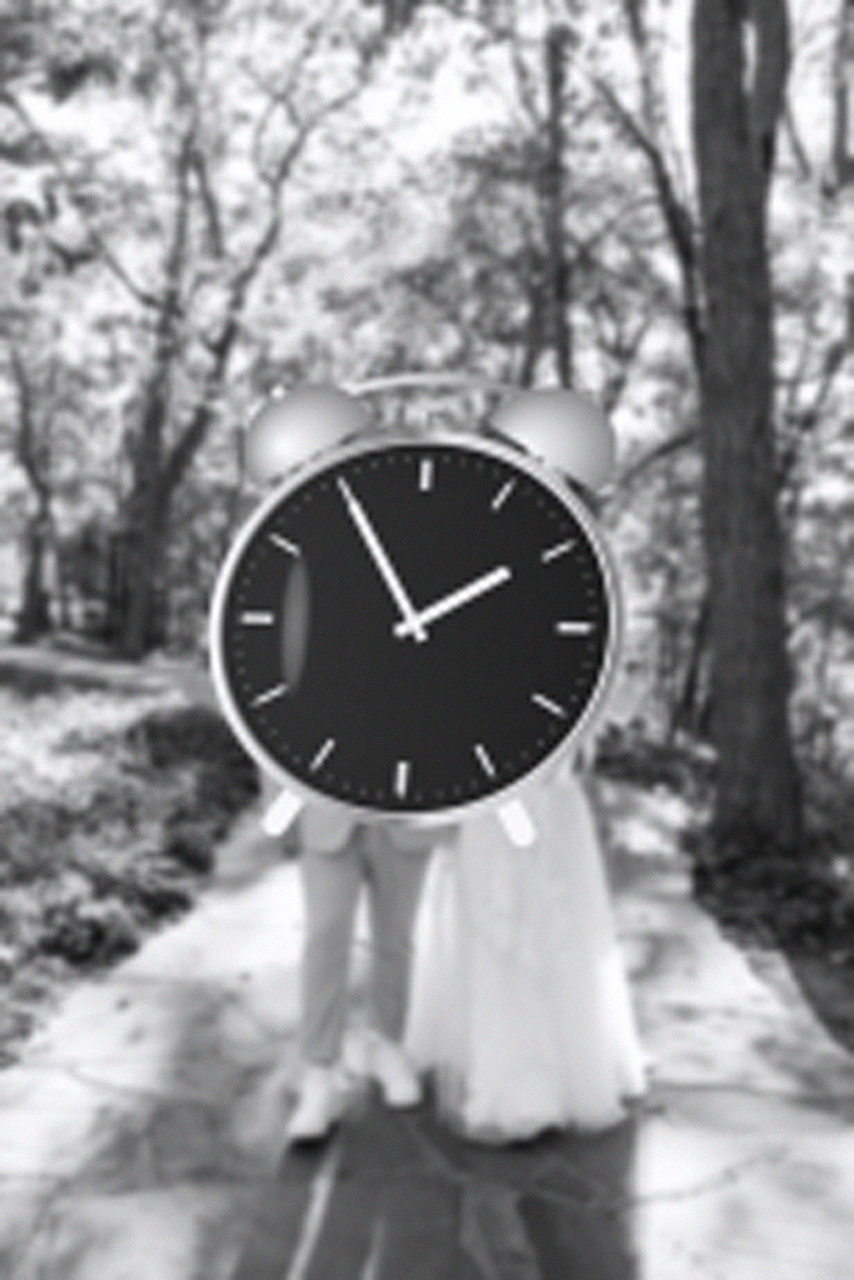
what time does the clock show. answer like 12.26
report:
1.55
